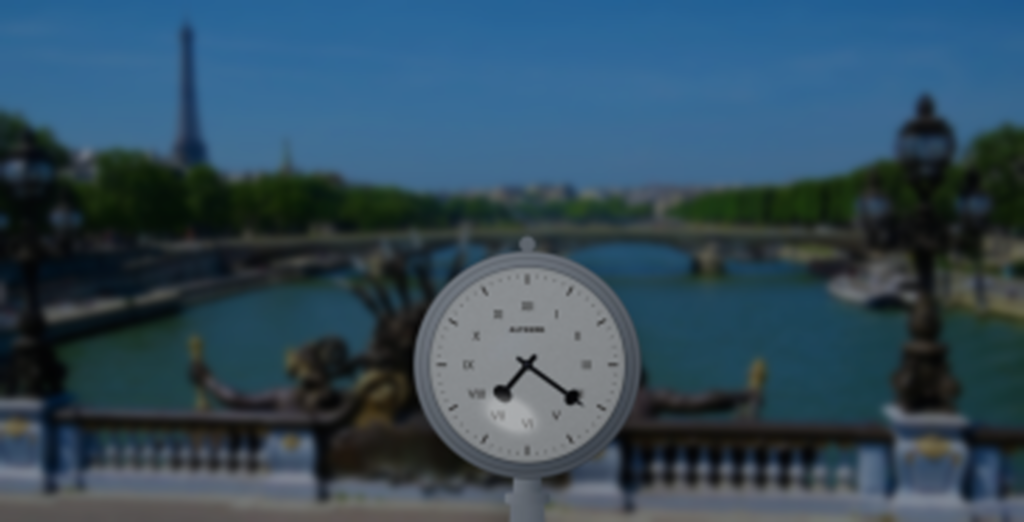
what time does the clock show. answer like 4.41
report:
7.21
